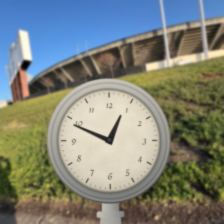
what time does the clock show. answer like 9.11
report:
12.49
